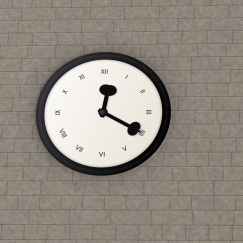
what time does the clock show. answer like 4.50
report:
12.20
